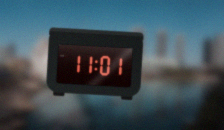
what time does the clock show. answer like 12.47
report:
11.01
